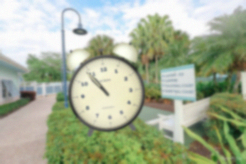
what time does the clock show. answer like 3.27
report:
10.54
